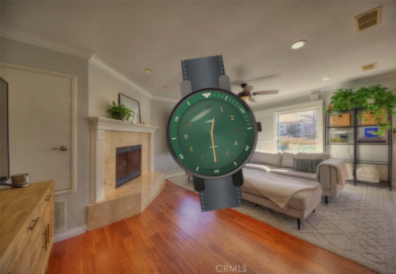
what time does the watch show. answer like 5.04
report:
12.30
